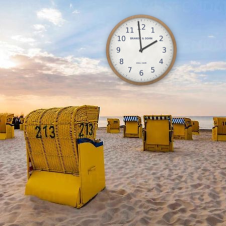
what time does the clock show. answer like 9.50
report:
1.59
